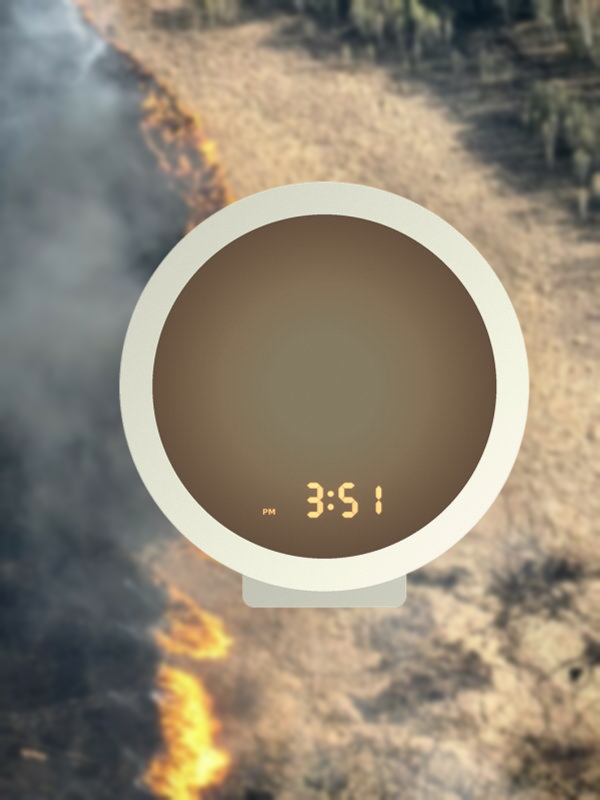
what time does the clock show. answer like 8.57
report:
3.51
